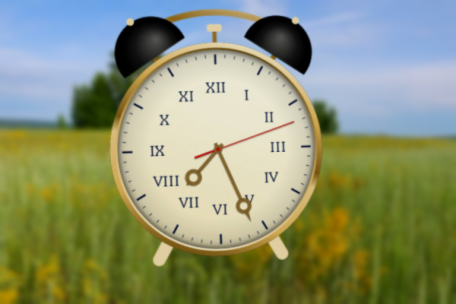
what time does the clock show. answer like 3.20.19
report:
7.26.12
